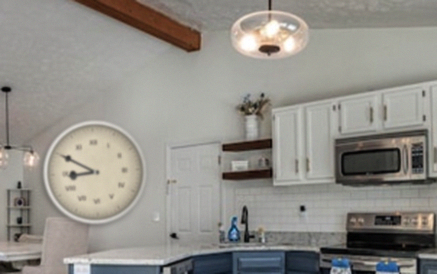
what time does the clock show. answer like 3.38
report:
8.50
